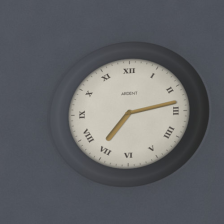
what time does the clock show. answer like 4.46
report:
7.13
